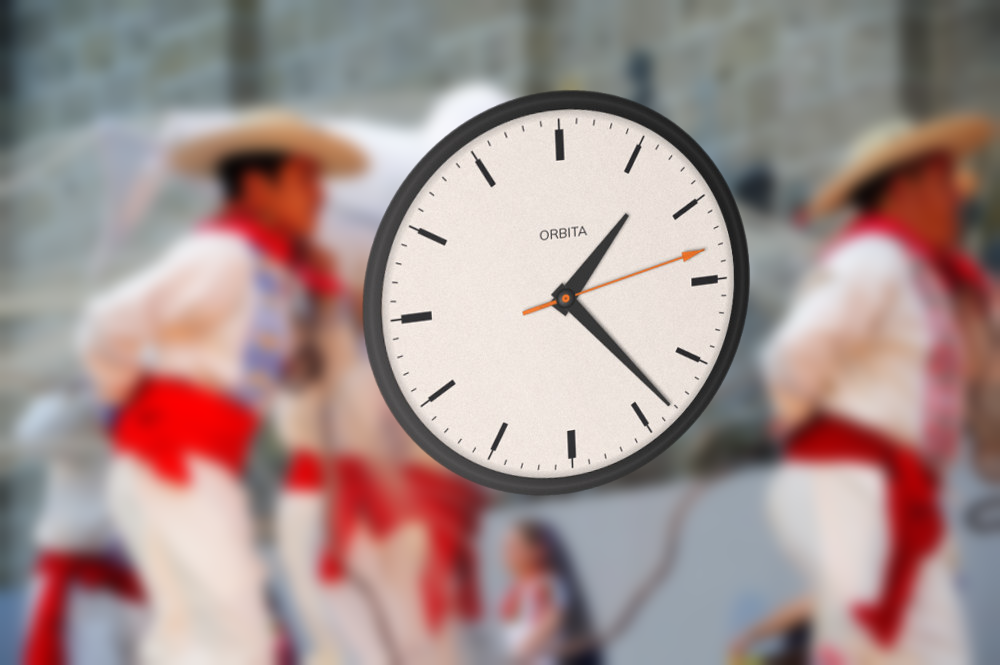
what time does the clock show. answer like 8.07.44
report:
1.23.13
